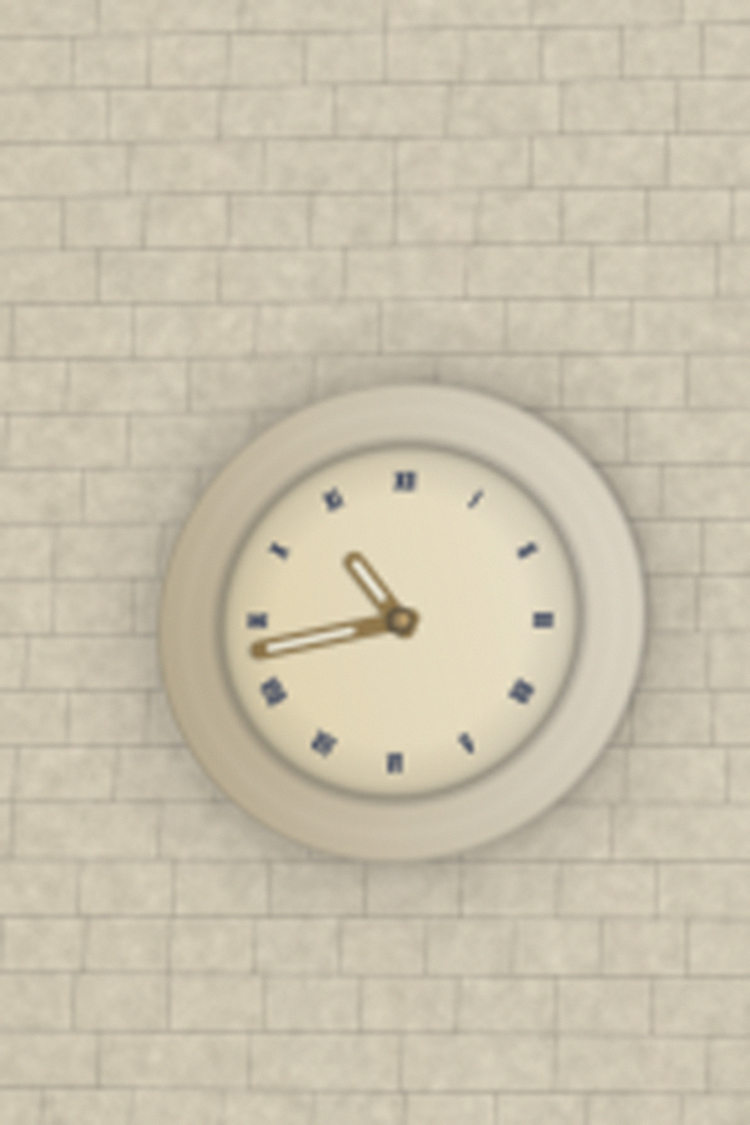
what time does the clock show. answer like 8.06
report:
10.43
